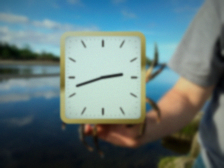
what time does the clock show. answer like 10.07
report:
2.42
